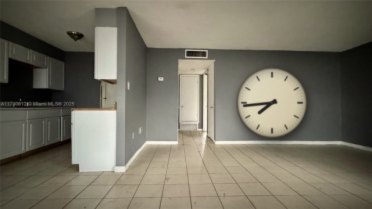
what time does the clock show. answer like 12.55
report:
7.44
